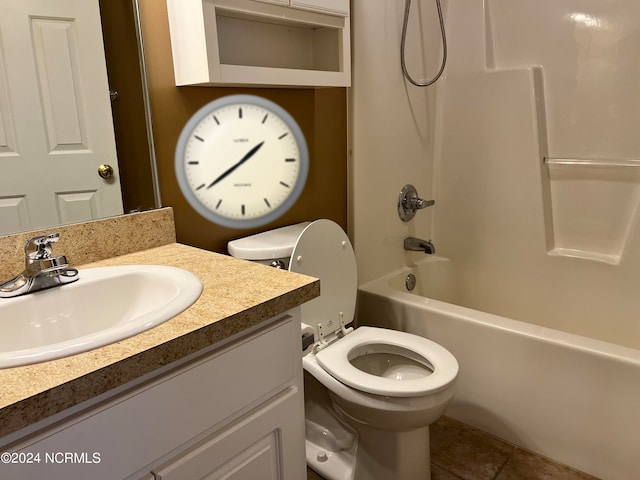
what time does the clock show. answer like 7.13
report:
1.39
